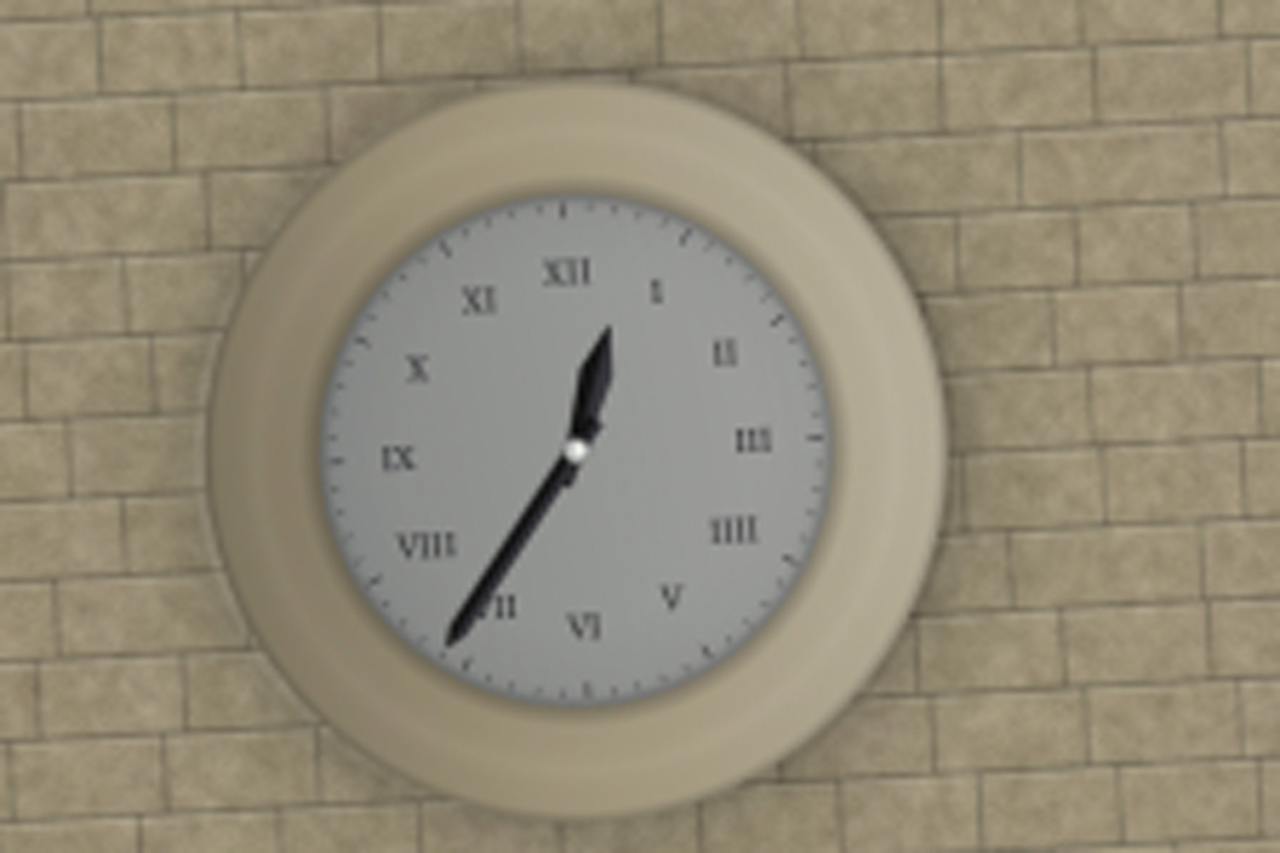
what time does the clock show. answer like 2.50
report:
12.36
